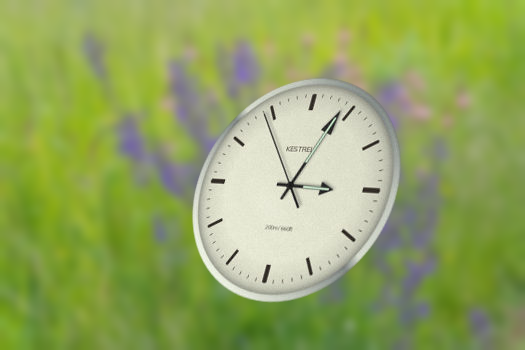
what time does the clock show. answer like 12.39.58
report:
3.03.54
